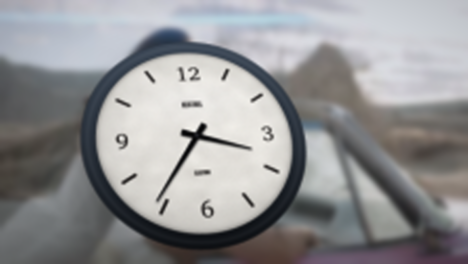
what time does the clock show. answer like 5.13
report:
3.36
